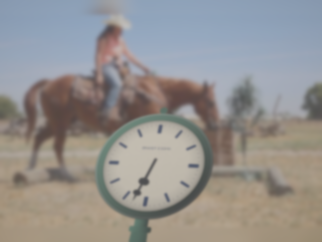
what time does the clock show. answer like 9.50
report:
6.33
